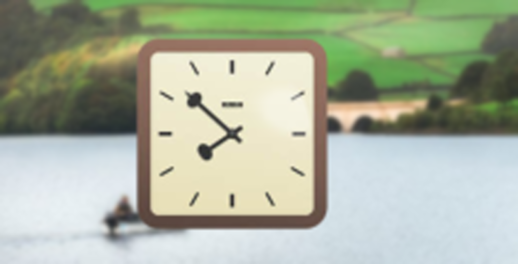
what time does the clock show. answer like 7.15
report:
7.52
